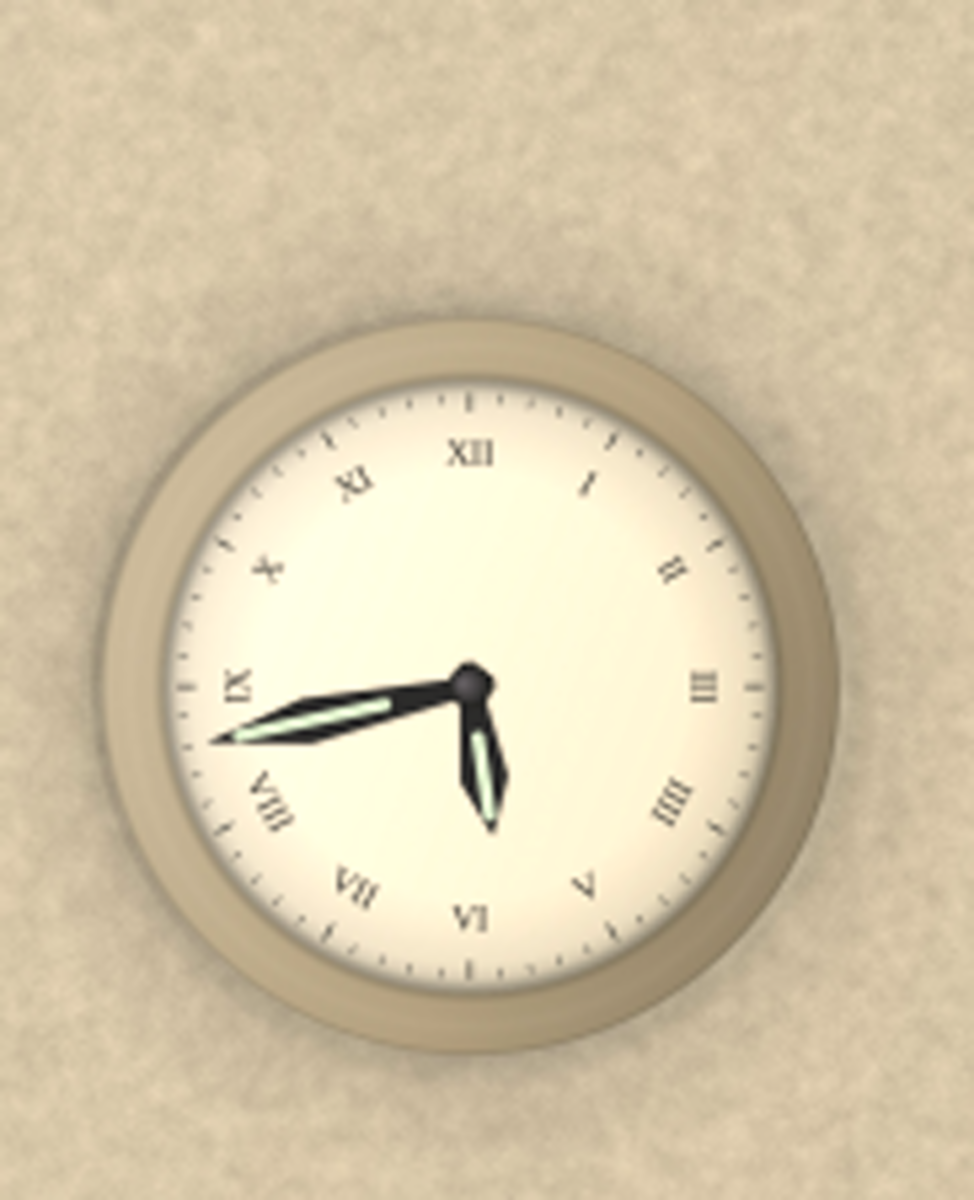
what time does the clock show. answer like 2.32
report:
5.43
